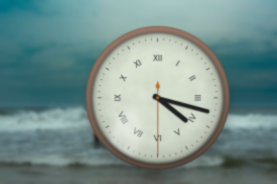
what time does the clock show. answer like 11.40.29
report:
4.17.30
